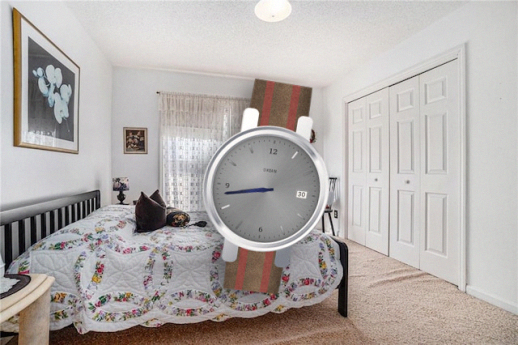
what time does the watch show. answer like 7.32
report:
8.43
